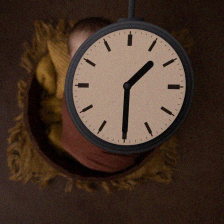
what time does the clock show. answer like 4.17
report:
1.30
